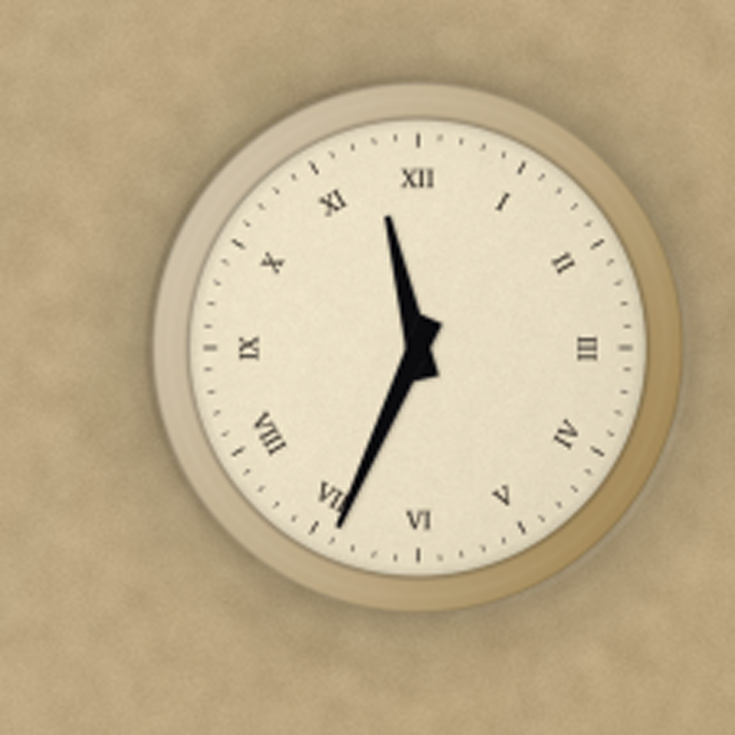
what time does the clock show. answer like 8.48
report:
11.34
